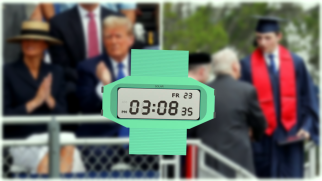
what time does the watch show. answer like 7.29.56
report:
3.08.35
